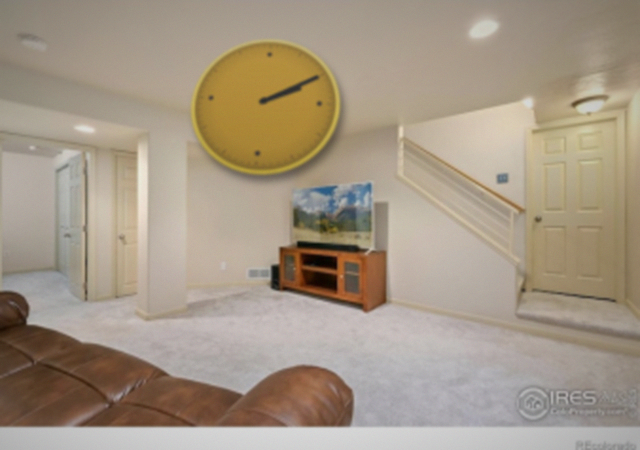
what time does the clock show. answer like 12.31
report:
2.10
